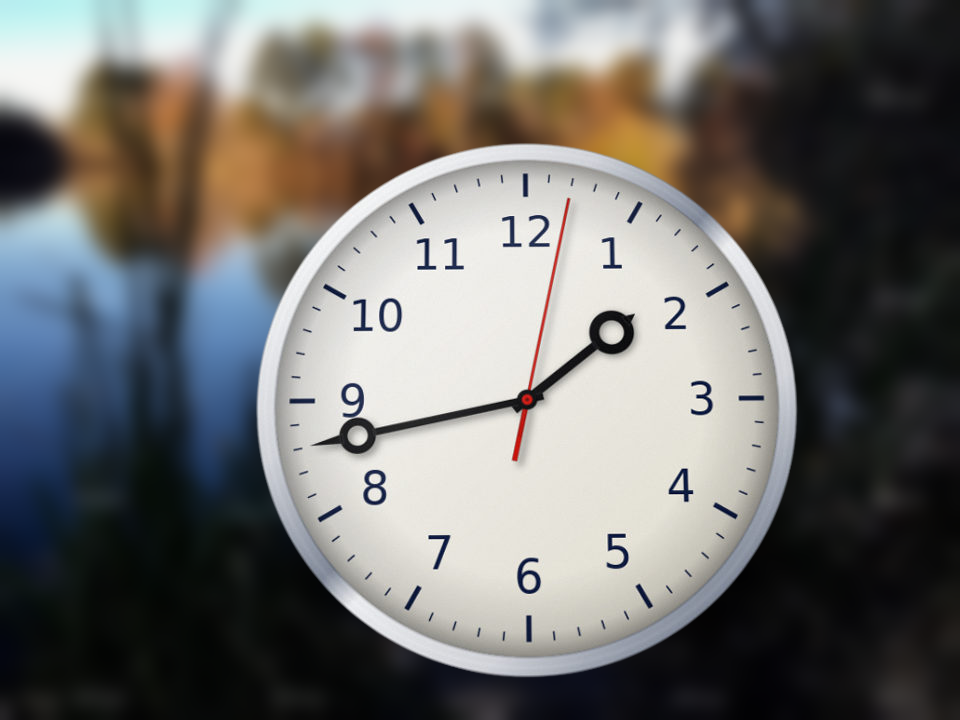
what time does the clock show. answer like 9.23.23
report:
1.43.02
